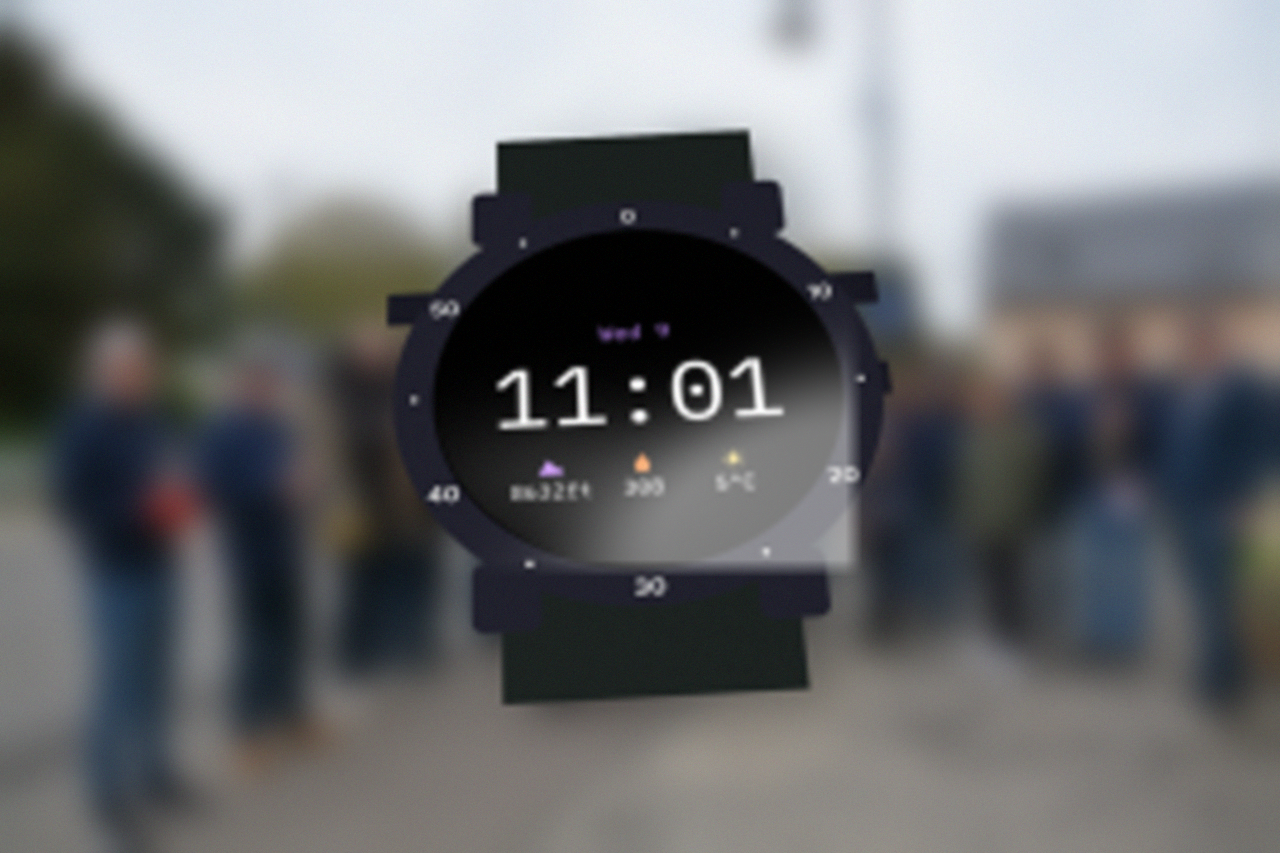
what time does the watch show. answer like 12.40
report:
11.01
